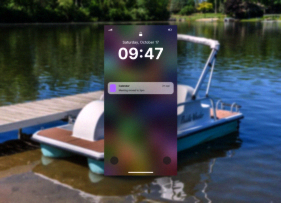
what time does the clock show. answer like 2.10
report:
9.47
